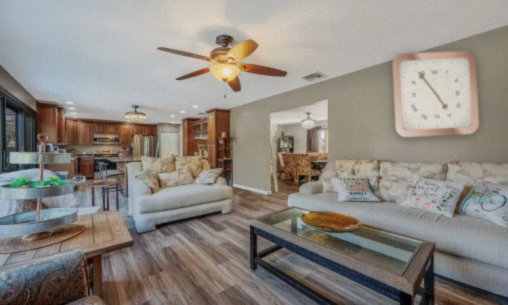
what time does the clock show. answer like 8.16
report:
4.54
